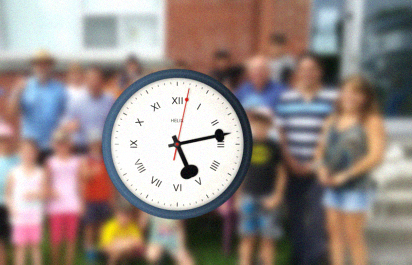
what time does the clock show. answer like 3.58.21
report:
5.13.02
